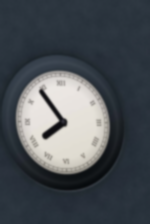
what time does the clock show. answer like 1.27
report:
7.54
